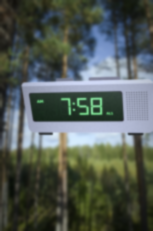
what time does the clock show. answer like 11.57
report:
7.58
